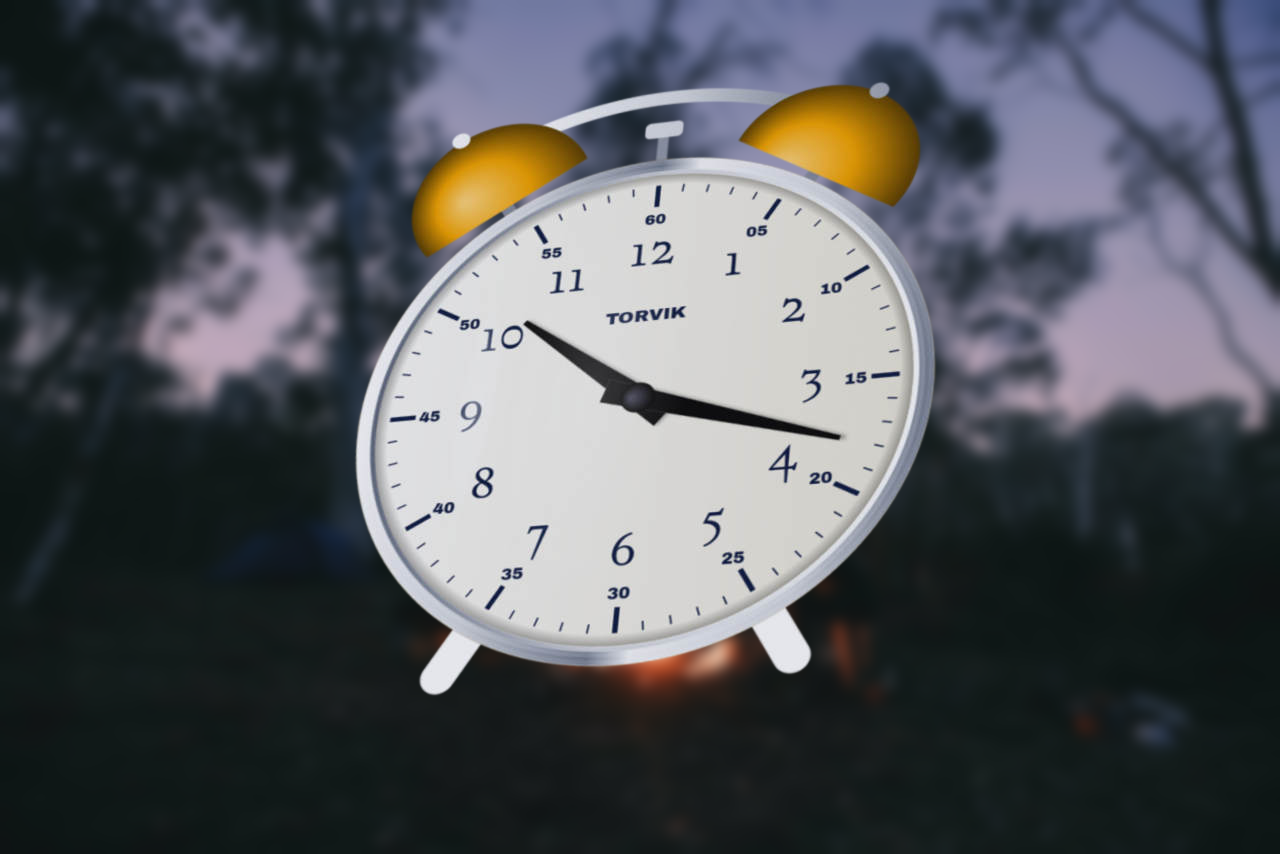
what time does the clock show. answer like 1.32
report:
10.18
